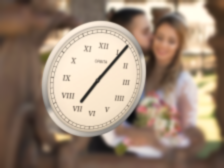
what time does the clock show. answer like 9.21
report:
7.06
